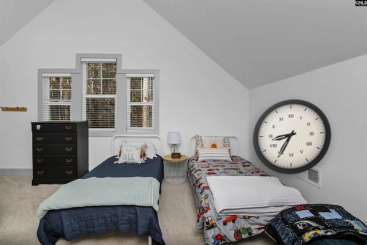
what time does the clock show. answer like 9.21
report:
8.35
